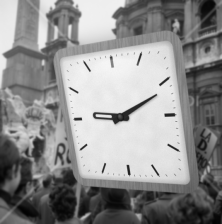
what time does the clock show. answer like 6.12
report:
9.11
